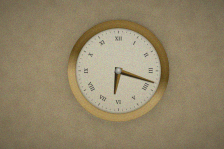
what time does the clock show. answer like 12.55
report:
6.18
